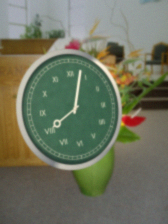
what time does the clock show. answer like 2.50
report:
8.03
